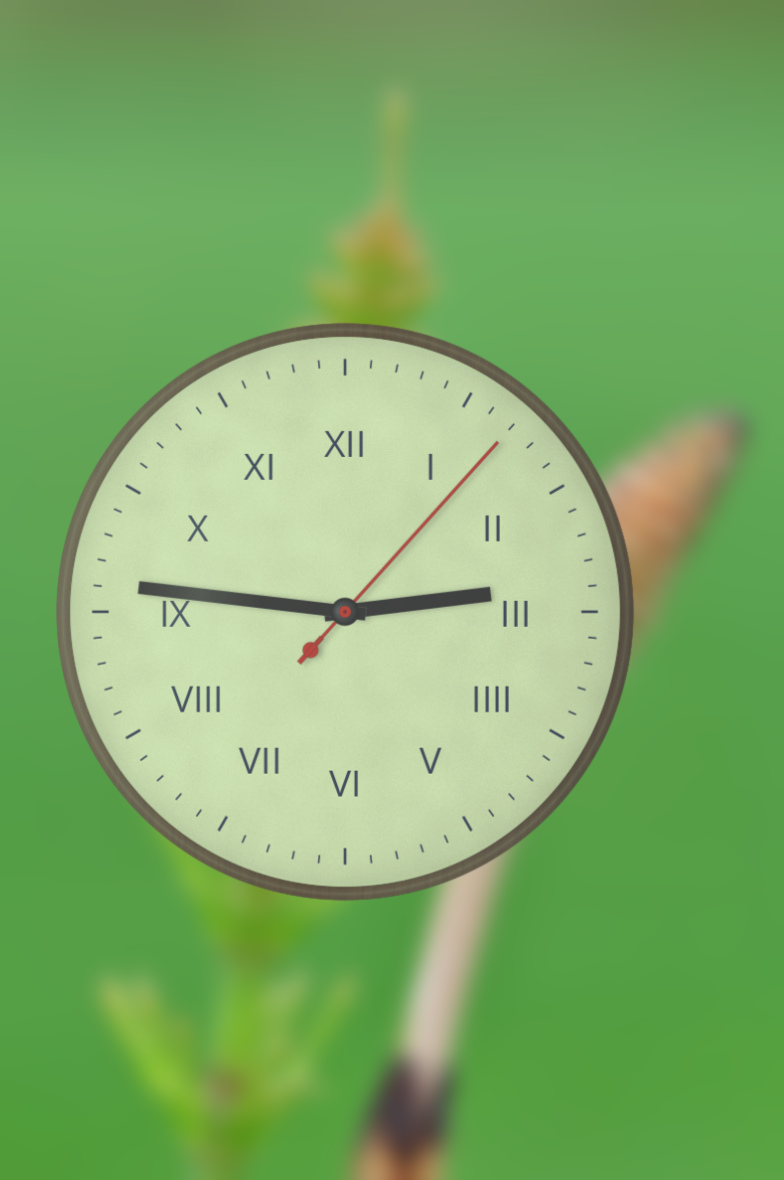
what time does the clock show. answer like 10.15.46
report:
2.46.07
